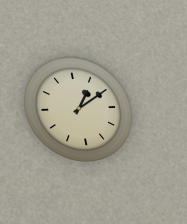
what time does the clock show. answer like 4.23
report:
1.10
